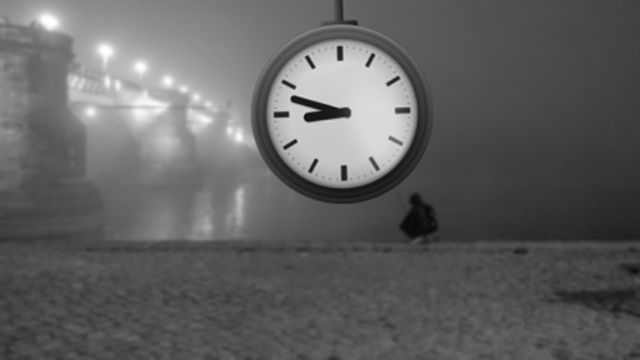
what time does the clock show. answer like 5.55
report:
8.48
